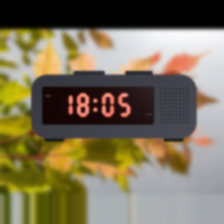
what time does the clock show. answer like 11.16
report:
18.05
